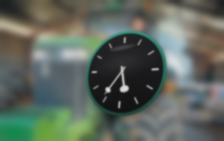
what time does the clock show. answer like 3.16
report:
5.36
